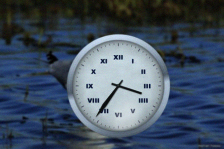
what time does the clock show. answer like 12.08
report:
3.36
